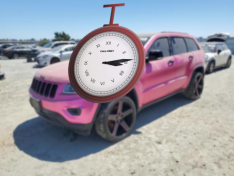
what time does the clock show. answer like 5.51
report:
3.14
